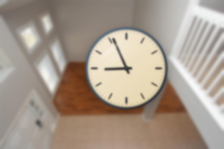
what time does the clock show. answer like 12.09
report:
8.56
